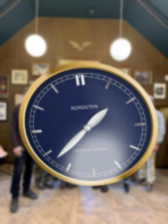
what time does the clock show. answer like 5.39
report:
1.38
